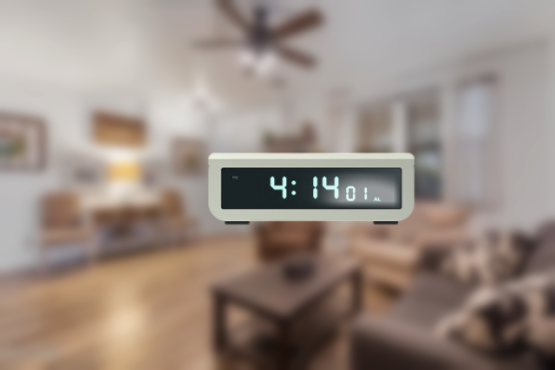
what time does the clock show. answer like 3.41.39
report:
4.14.01
